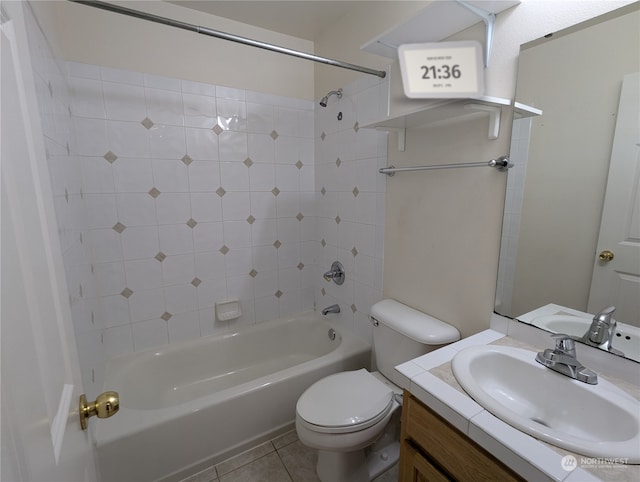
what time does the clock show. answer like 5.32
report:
21.36
